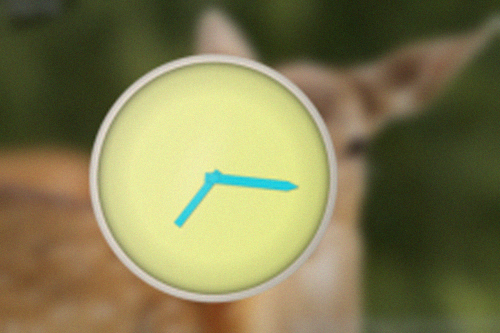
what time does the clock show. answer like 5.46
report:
7.16
